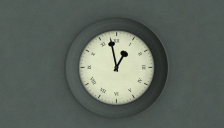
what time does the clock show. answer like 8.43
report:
12.58
